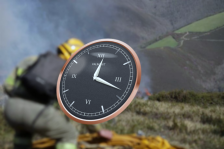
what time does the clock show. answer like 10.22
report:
12.18
